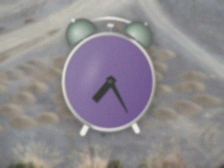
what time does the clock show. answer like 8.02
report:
7.25
